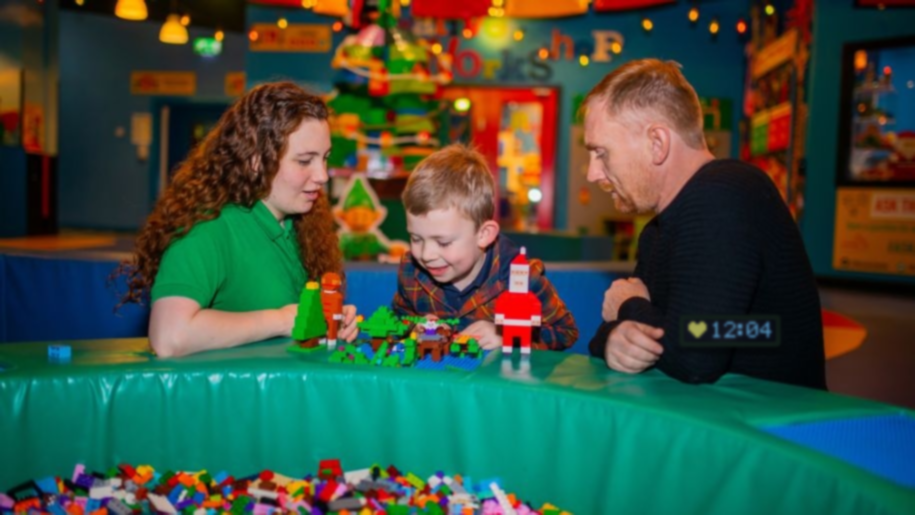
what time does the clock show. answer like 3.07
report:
12.04
